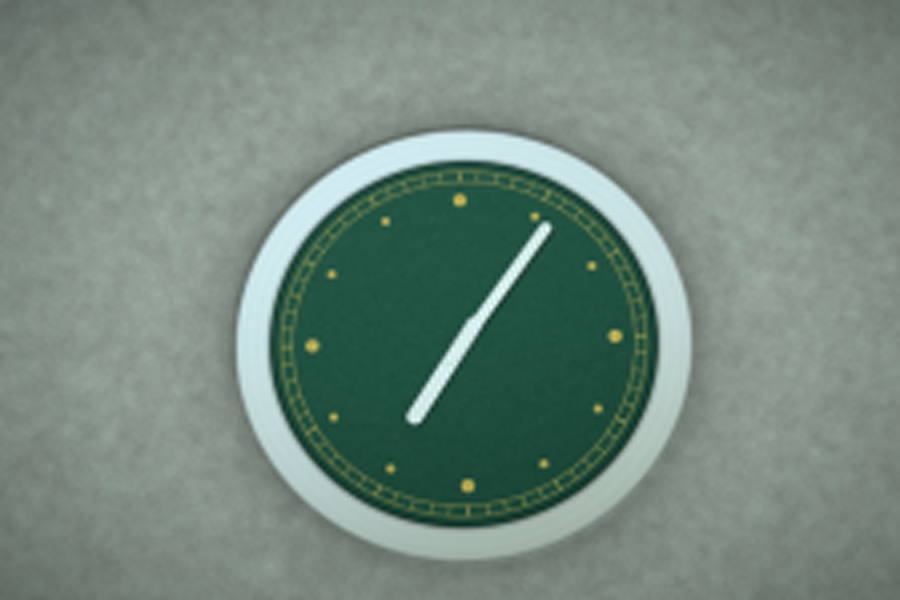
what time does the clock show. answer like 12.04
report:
7.06
